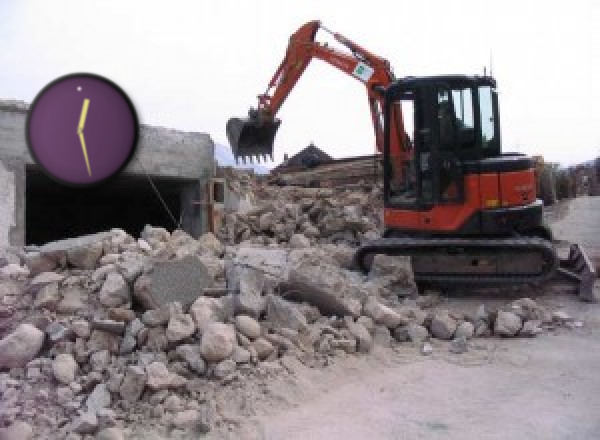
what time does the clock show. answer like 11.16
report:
12.28
